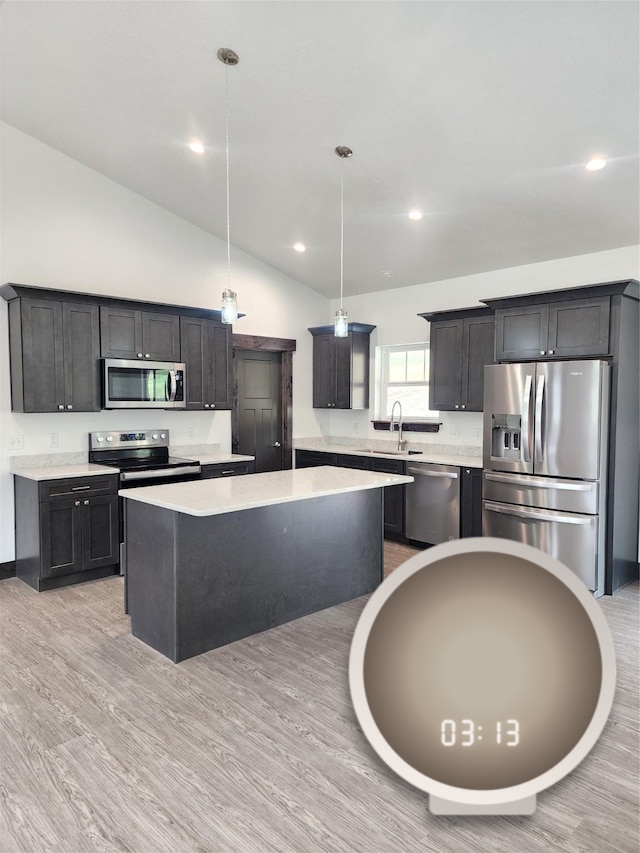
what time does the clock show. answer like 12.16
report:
3.13
